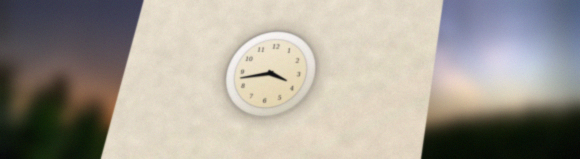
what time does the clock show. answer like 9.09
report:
3.43
